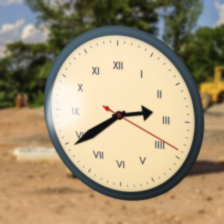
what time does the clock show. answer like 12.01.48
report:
2.39.19
